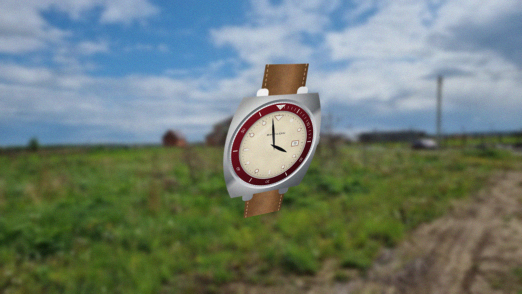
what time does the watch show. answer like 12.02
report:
3.58
